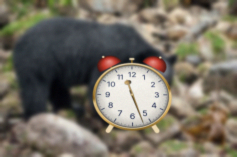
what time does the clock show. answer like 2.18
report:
11.27
